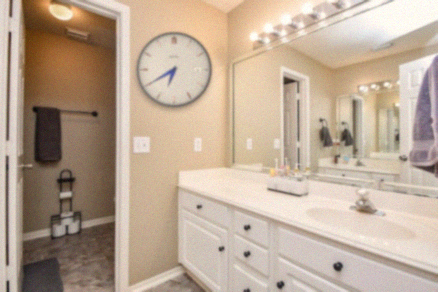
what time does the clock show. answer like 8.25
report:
6.40
